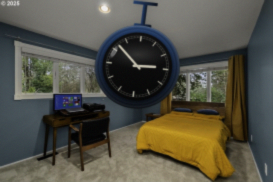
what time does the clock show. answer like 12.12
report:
2.52
